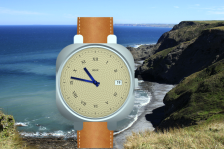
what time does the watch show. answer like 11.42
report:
10.47
